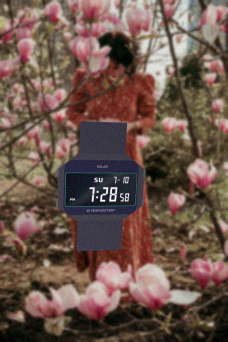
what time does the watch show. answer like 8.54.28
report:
7.28.58
